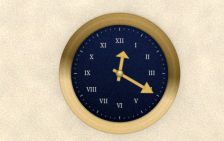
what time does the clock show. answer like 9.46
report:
12.20
